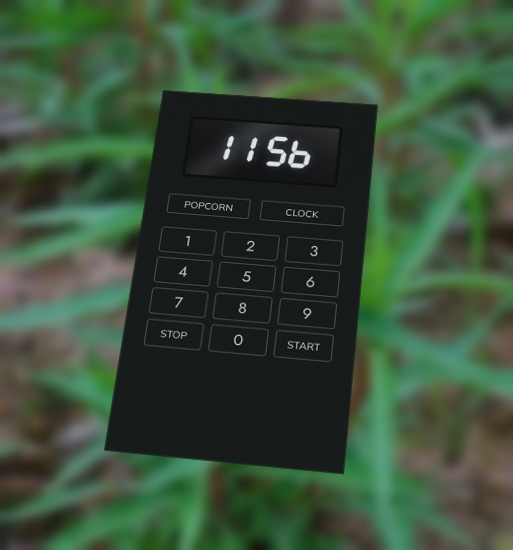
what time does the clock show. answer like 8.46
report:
11.56
